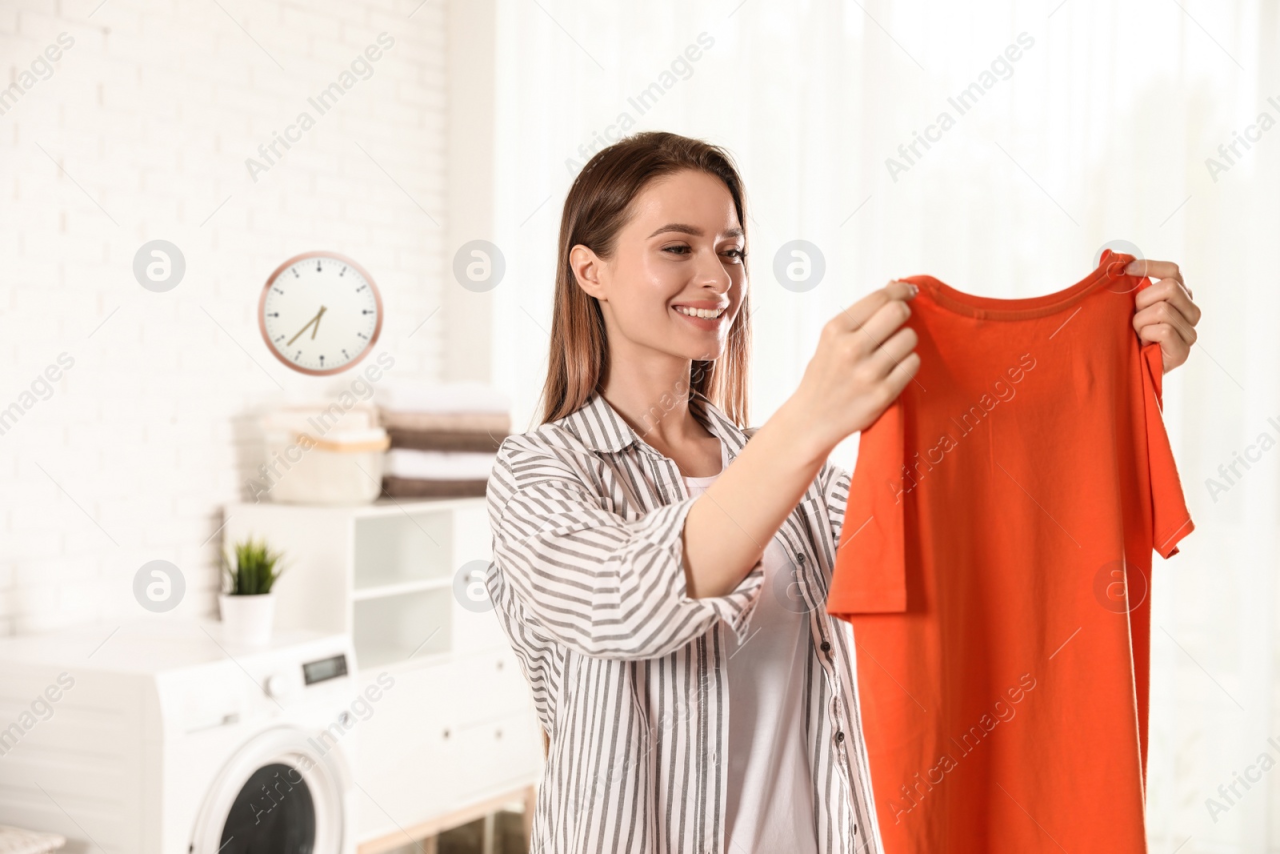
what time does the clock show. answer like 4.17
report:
6.38
